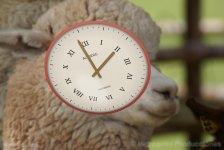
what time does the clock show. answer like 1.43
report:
1.59
